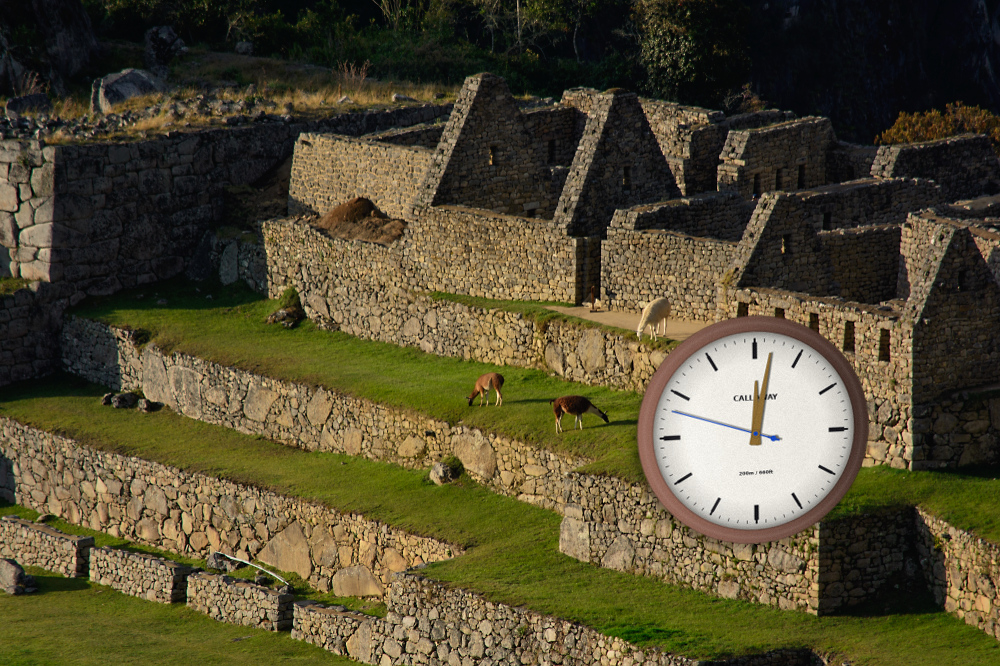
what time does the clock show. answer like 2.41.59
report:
12.01.48
